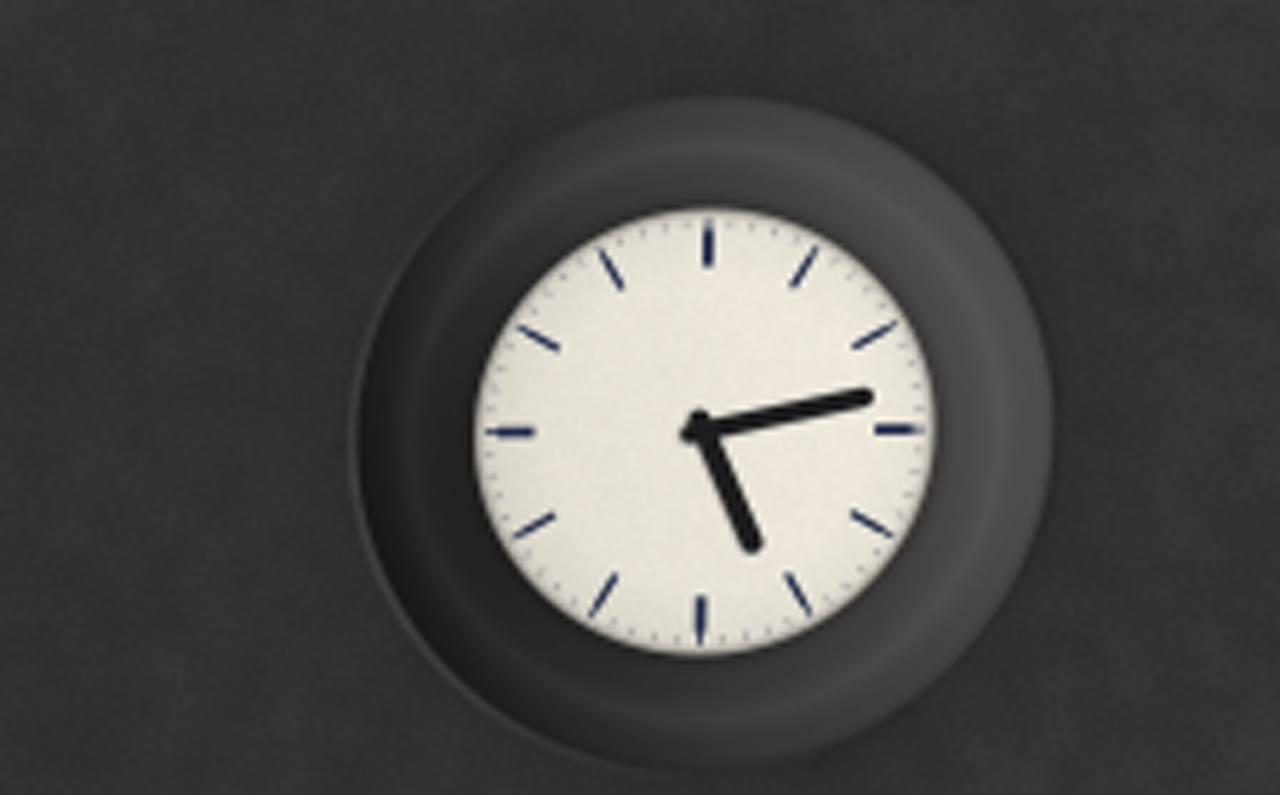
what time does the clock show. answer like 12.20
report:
5.13
